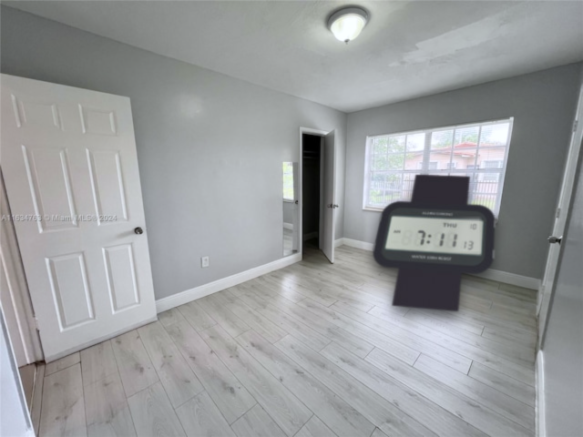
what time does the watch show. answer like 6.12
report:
7.11
